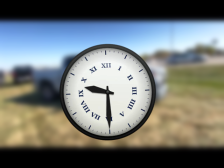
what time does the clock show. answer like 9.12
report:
9.30
